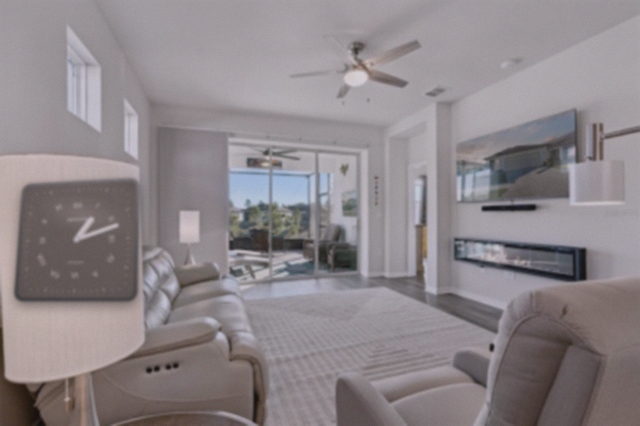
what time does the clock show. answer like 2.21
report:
1.12
